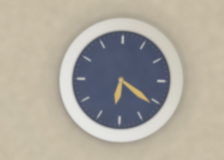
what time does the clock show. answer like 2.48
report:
6.21
